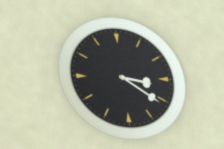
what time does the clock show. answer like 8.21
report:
3.21
